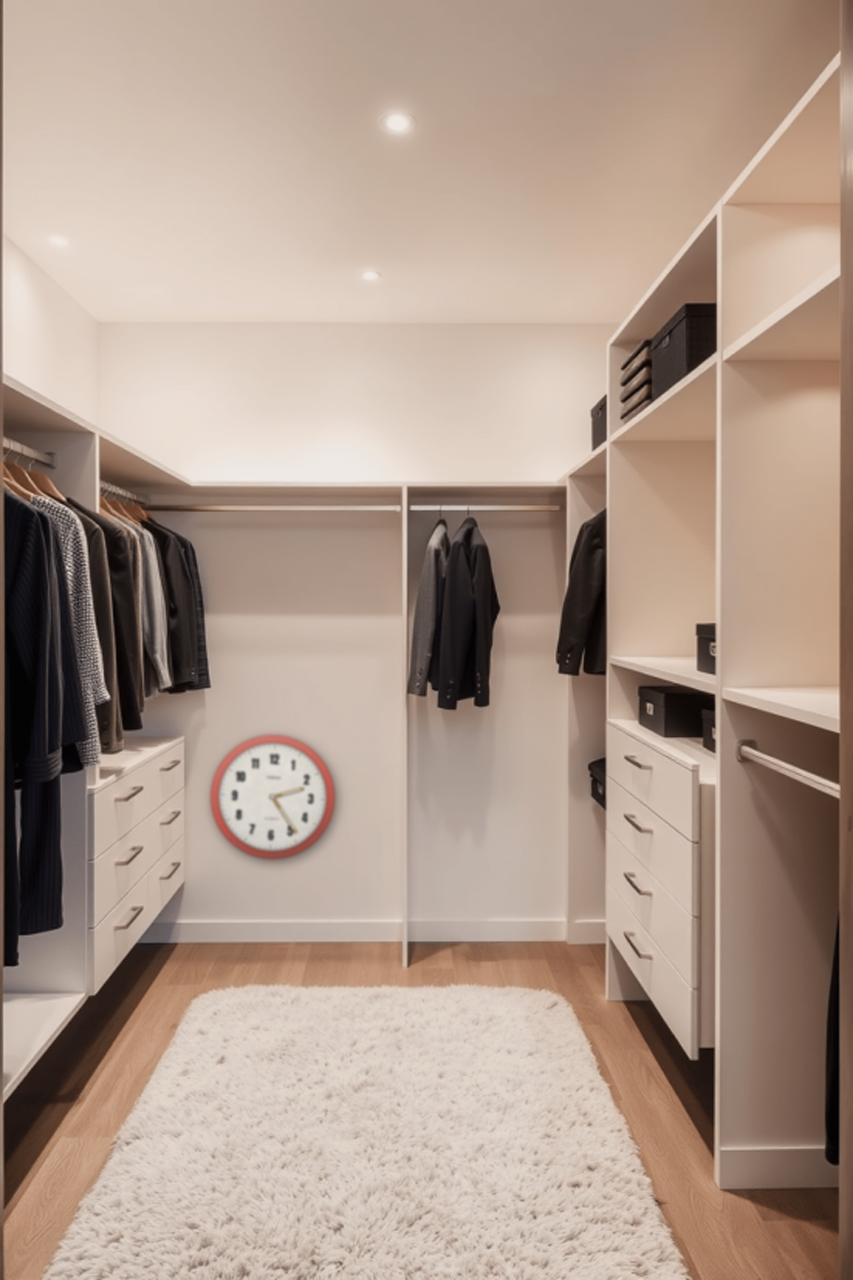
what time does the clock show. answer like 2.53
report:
2.24
